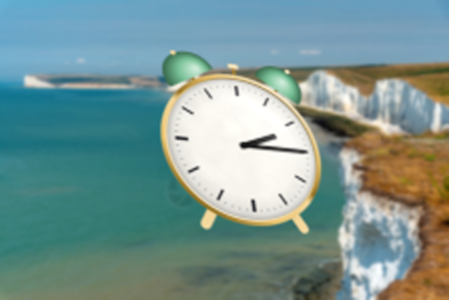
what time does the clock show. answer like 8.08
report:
2.15
